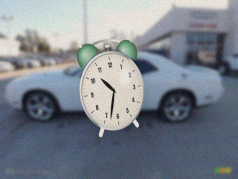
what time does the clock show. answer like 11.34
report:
10.33
